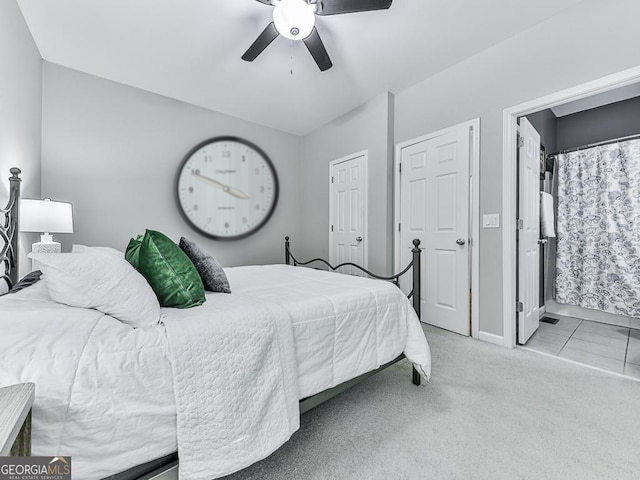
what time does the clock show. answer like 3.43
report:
3.49
